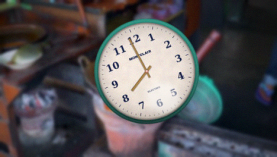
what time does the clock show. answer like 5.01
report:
7.59
